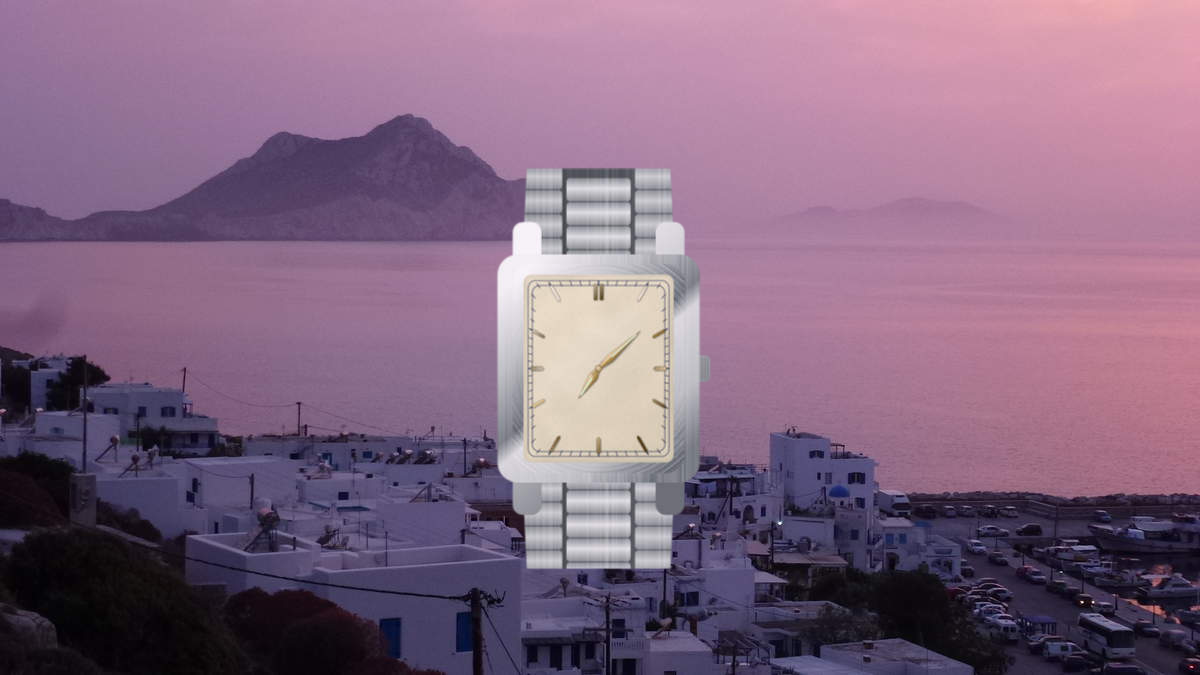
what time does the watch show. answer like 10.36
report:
7.08
